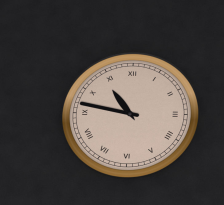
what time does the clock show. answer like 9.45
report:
10.47
